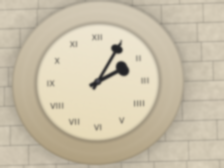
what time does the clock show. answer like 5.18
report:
2.05
